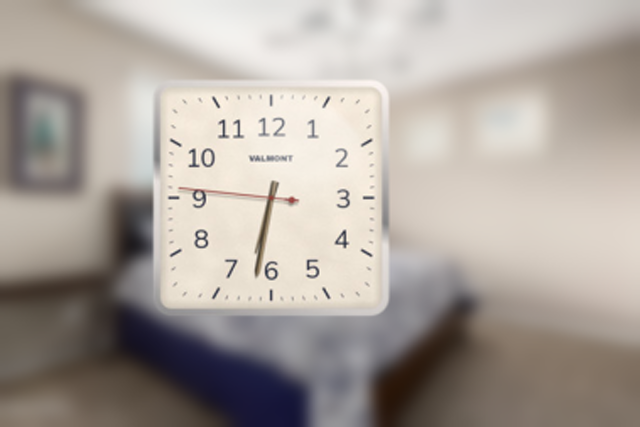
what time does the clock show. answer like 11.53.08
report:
6.31.46
